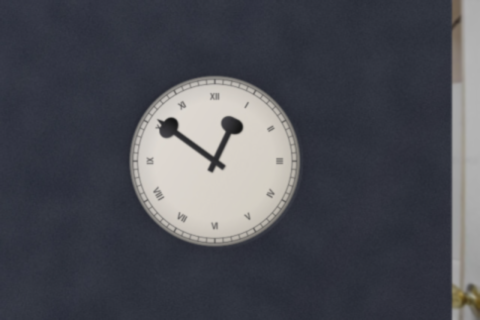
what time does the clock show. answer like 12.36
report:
12.51
